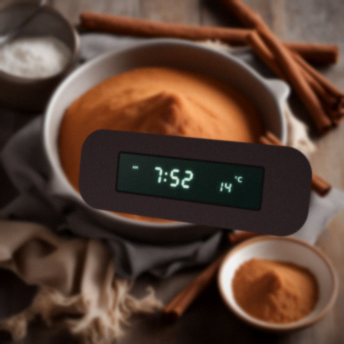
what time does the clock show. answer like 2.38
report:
7.52
